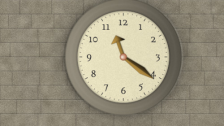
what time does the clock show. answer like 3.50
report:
11.21
